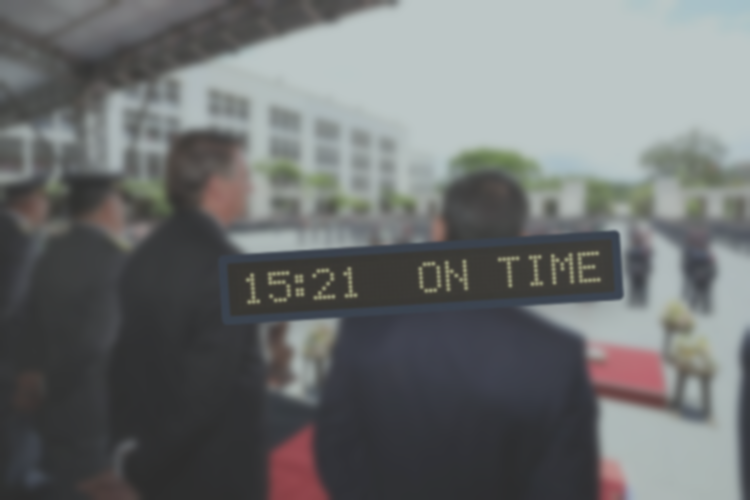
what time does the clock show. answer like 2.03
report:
15.21
